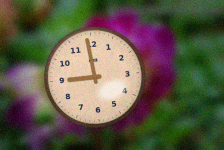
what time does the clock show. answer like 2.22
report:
8.59
